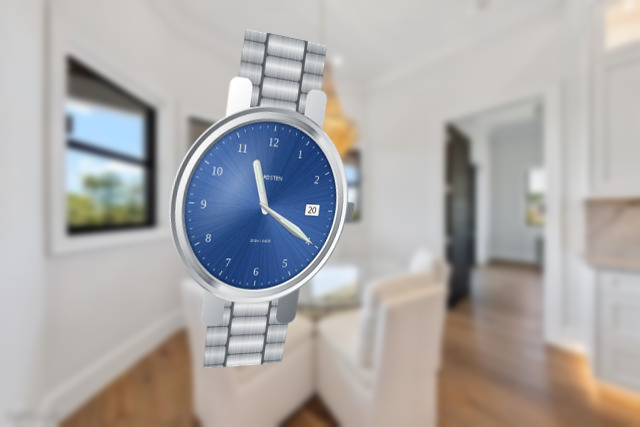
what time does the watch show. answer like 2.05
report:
11.20
